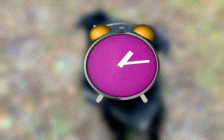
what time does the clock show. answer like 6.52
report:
1.14
